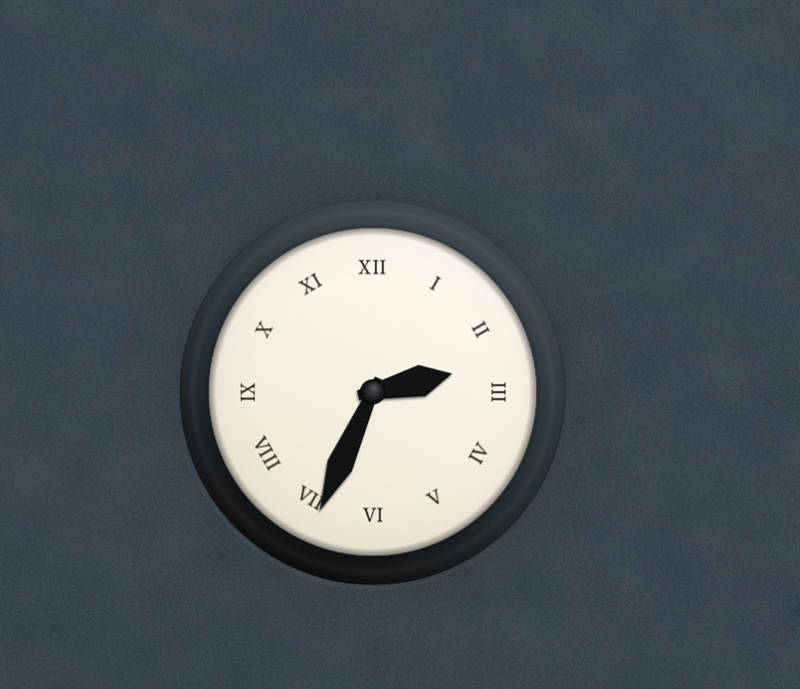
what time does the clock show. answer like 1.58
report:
2.34
